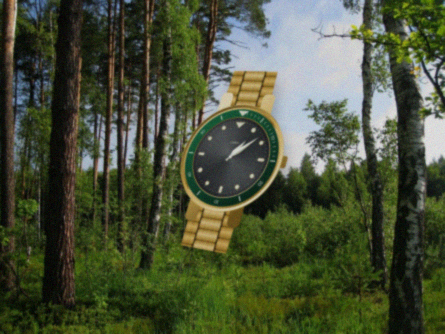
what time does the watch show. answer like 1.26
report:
1.08
